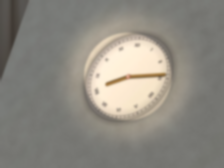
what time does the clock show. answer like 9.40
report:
8.14
